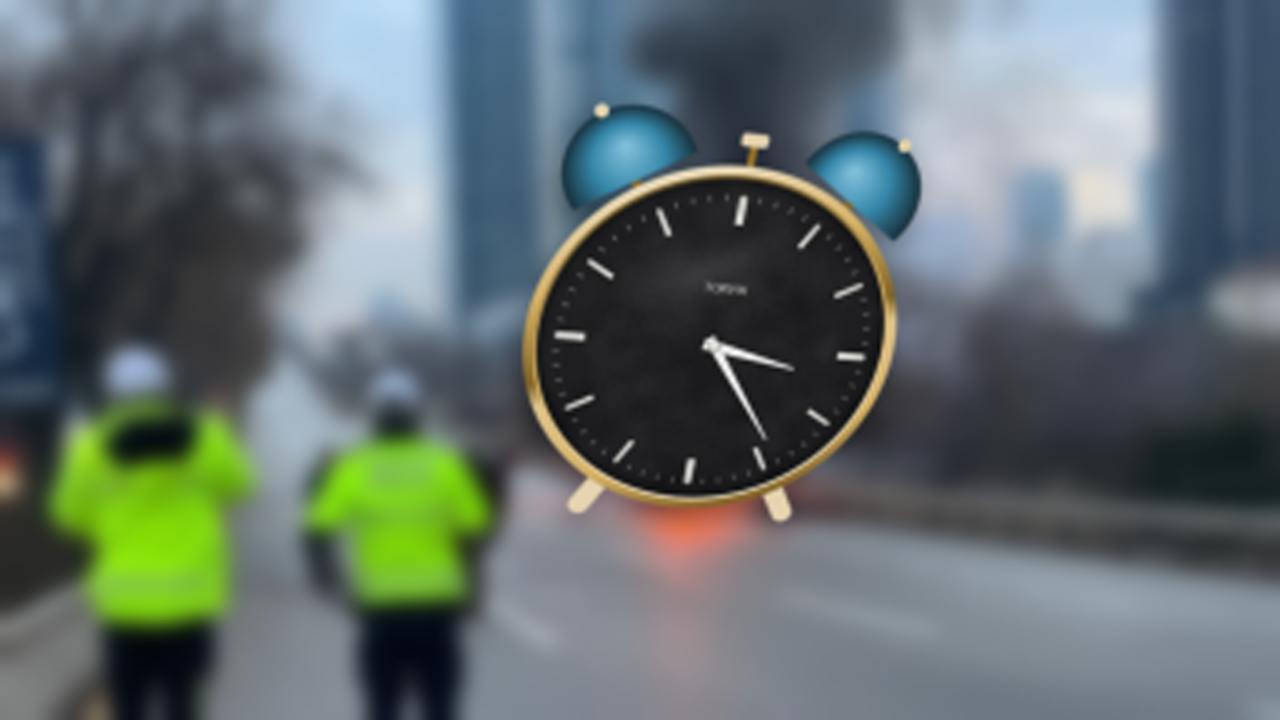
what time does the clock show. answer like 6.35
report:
3.24
